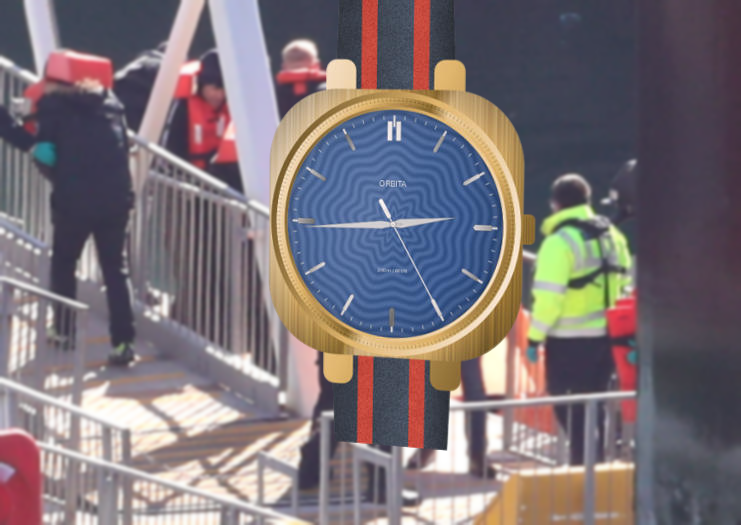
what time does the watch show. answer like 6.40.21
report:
2.44.25
